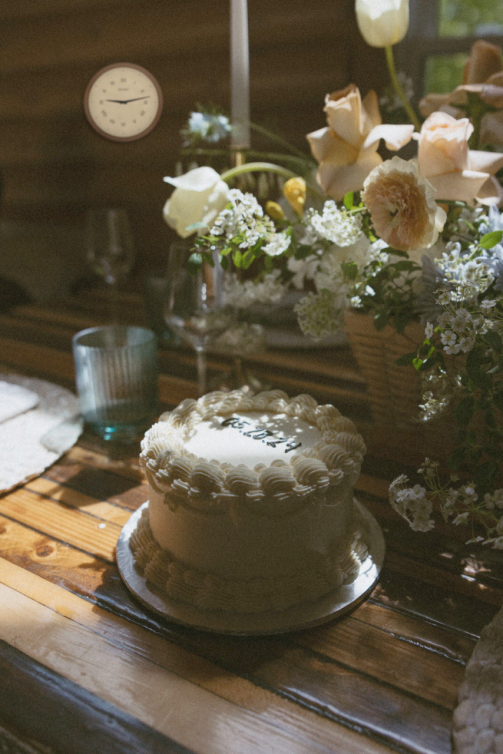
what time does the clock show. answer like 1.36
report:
9.13
